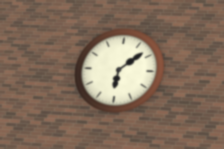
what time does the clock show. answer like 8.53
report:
6.08
